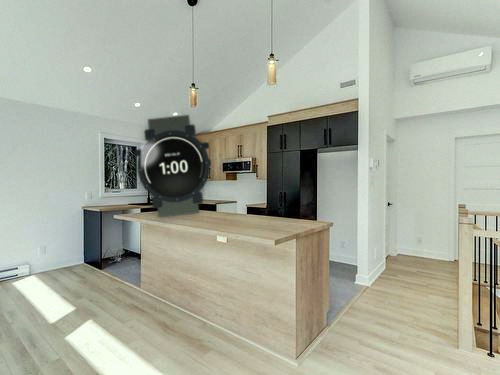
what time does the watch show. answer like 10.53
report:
1.00
